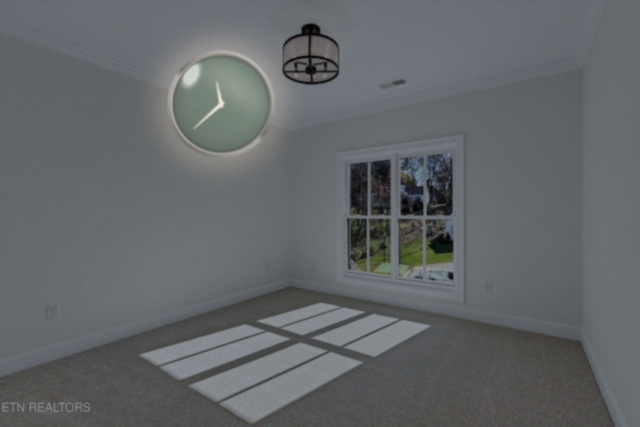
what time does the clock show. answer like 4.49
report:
11.38
